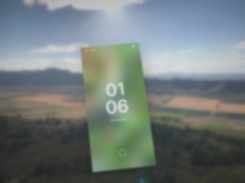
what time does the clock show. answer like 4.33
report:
1.06
